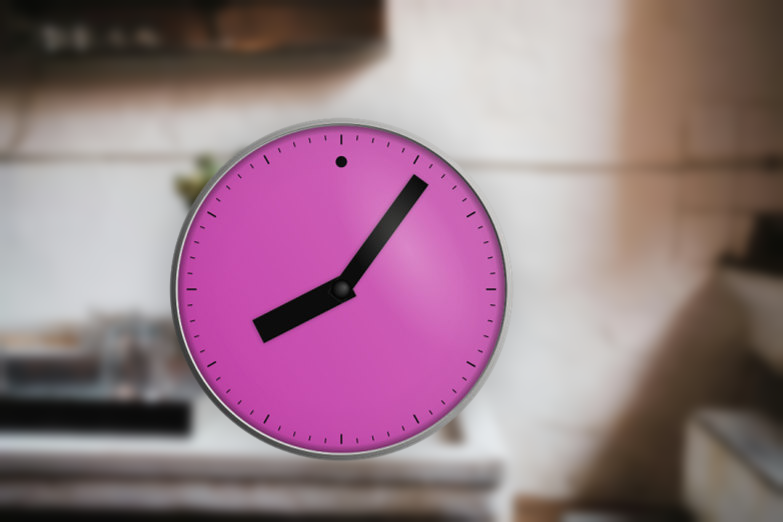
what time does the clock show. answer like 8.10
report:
8.06
